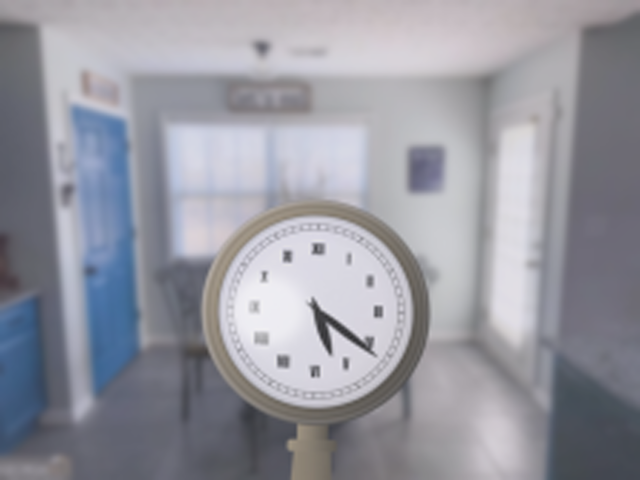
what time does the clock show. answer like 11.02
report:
5.21
